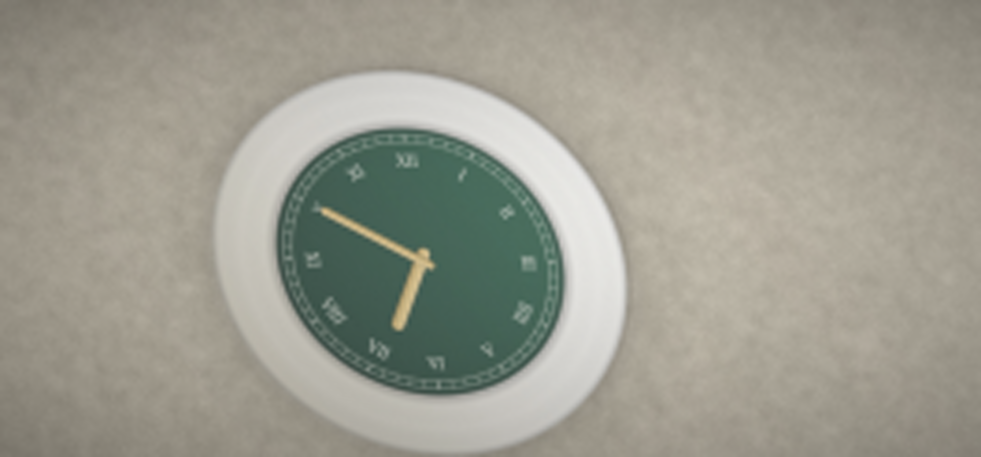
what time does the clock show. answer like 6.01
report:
6.50
